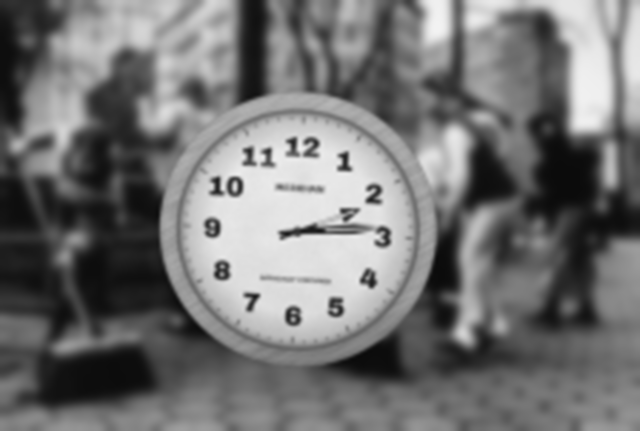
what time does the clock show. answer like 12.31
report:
2.14
